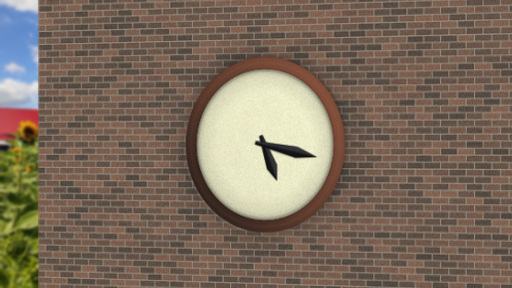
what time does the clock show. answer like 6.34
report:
5.17
